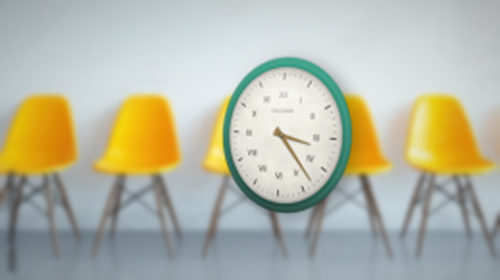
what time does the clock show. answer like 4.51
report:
3.23
